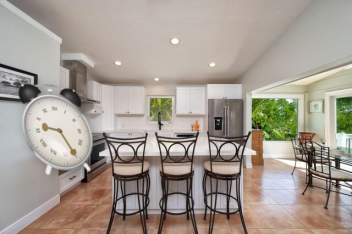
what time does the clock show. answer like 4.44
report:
9.26
